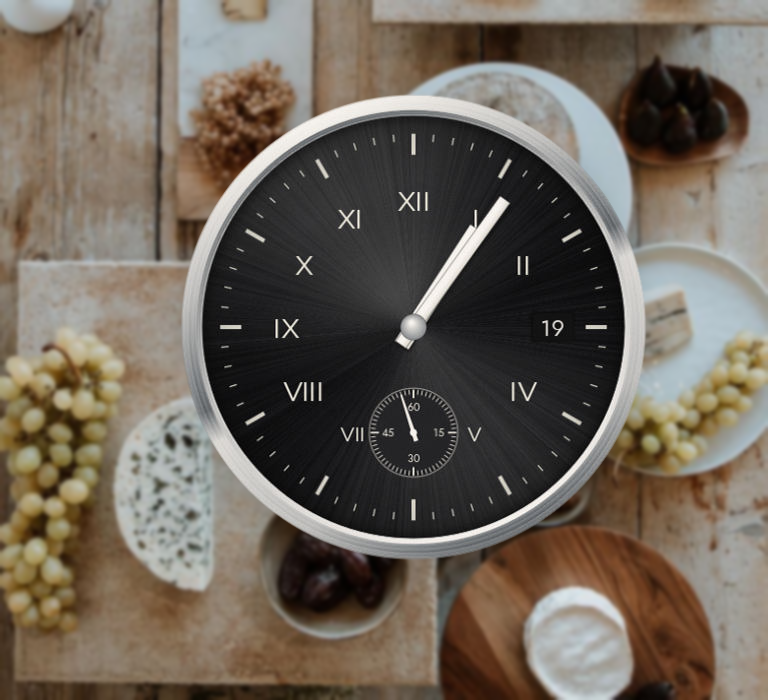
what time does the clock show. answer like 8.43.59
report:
1.05.57
